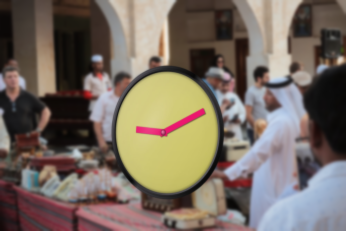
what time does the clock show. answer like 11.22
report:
9.11
